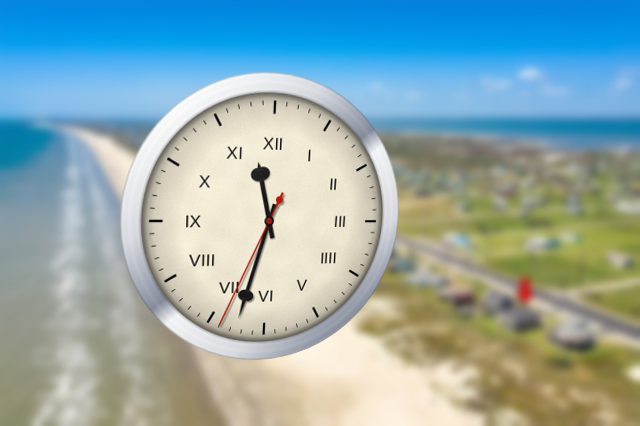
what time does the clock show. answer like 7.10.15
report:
11.32.34
